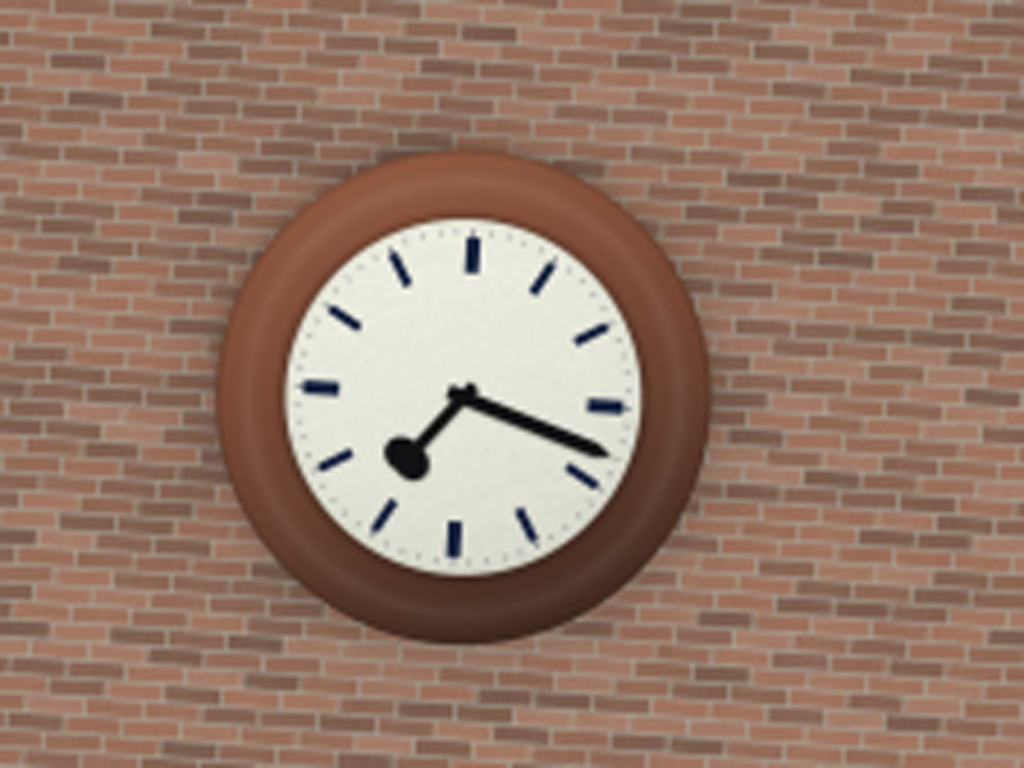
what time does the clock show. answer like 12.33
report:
7.18
